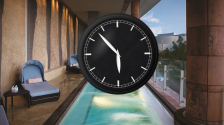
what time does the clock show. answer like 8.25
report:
5.53
